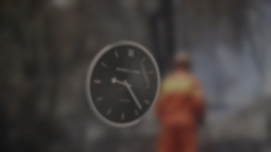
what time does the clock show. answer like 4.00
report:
9.23
